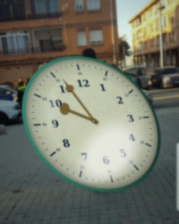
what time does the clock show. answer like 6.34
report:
9.56
